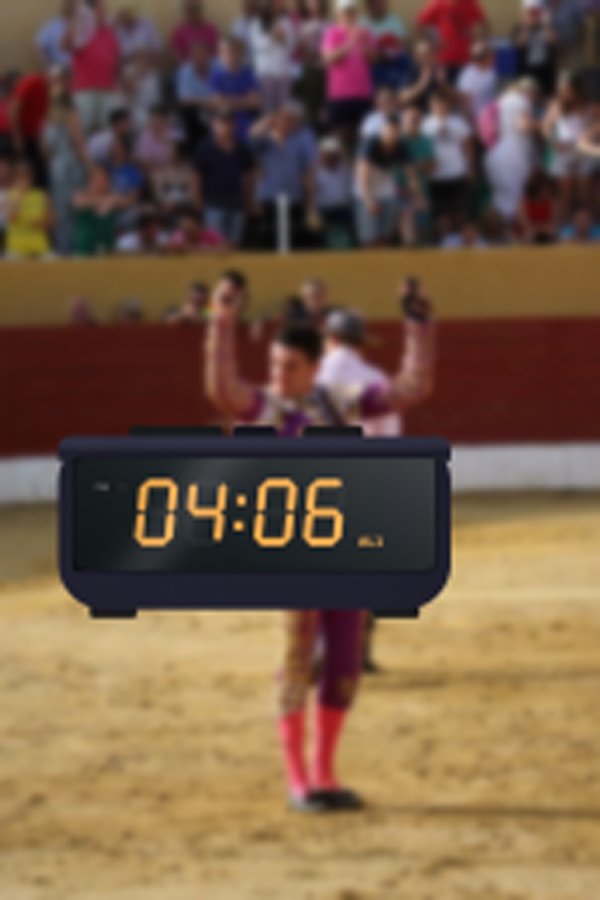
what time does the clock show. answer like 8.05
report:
4.06
